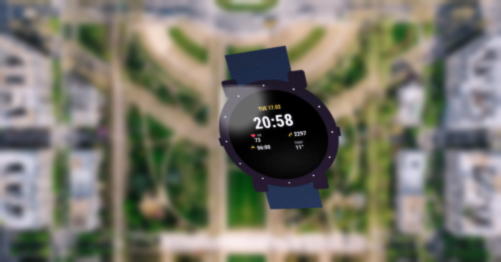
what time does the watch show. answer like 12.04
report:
20.58
